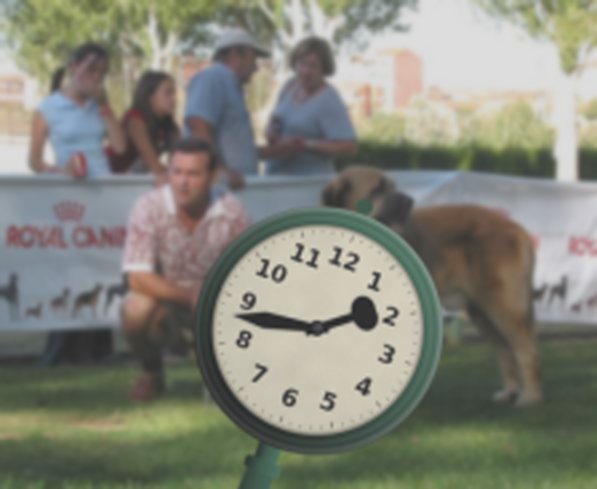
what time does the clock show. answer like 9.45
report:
1.43
